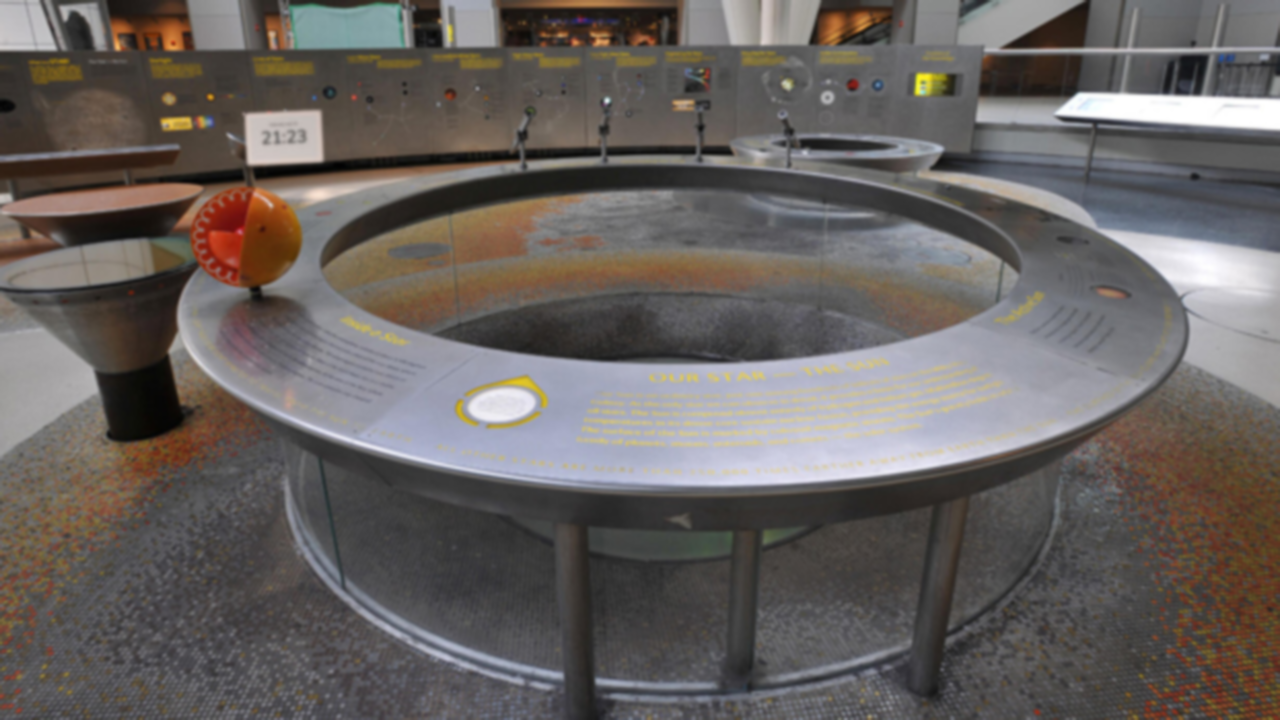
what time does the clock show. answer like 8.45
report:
21.23
